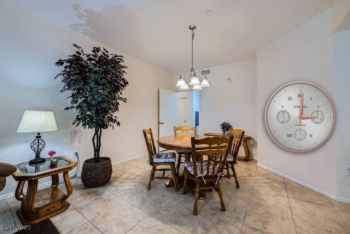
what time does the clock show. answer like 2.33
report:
3.01
